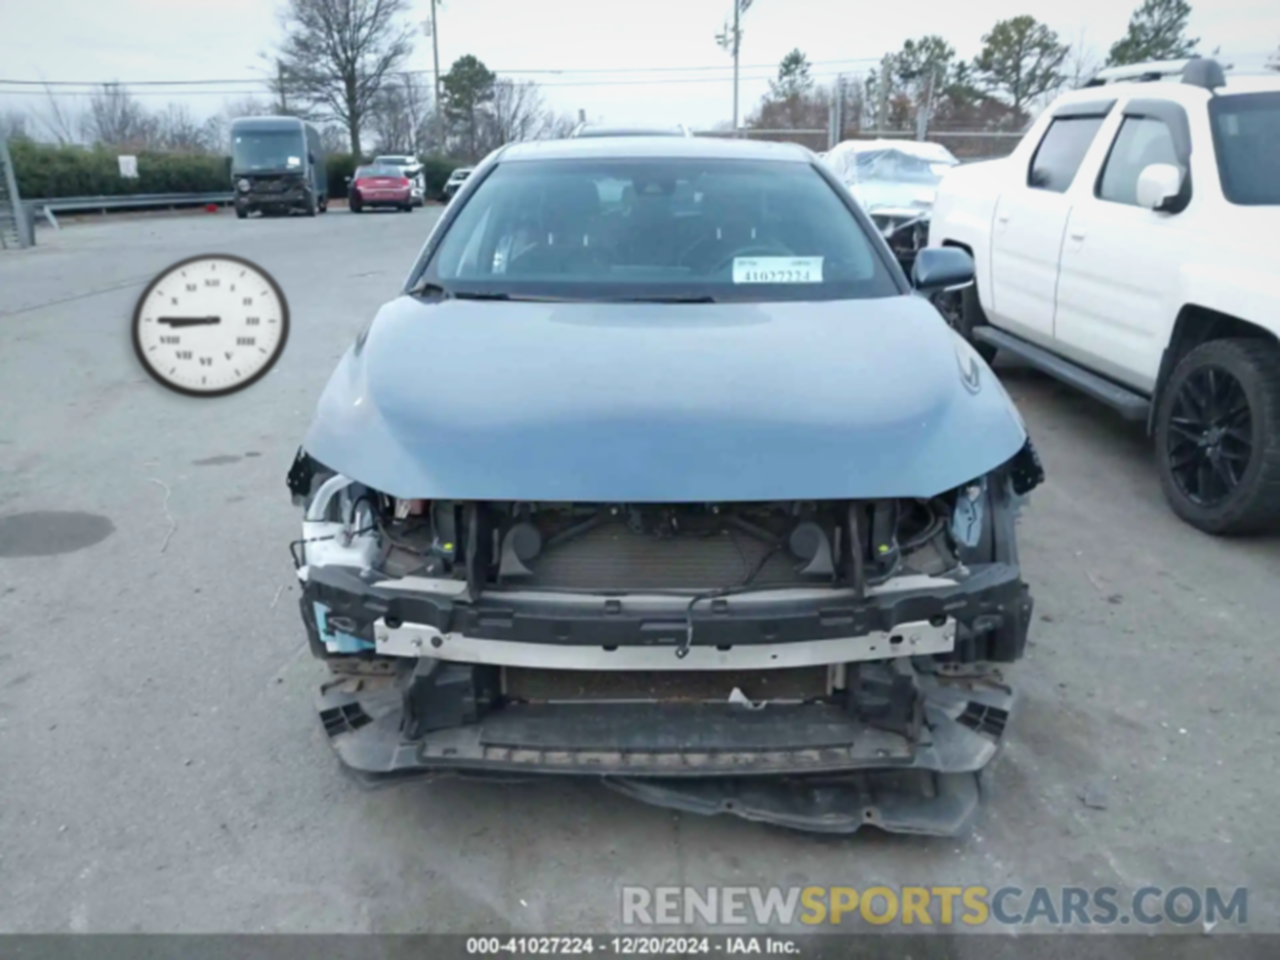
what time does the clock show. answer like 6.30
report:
8.45
